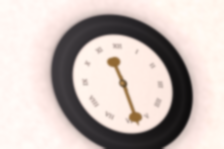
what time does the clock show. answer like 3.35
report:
11.28
